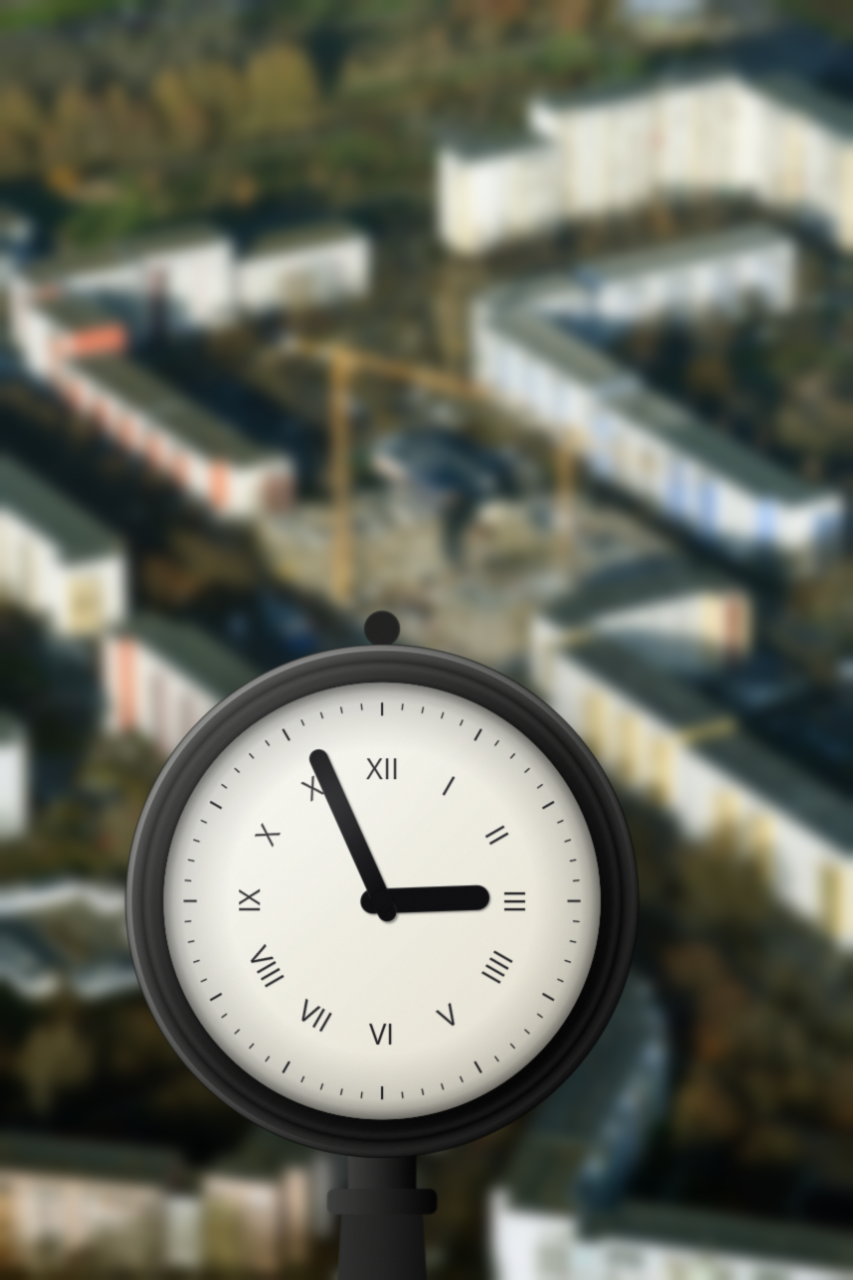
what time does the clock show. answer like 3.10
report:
2.56
